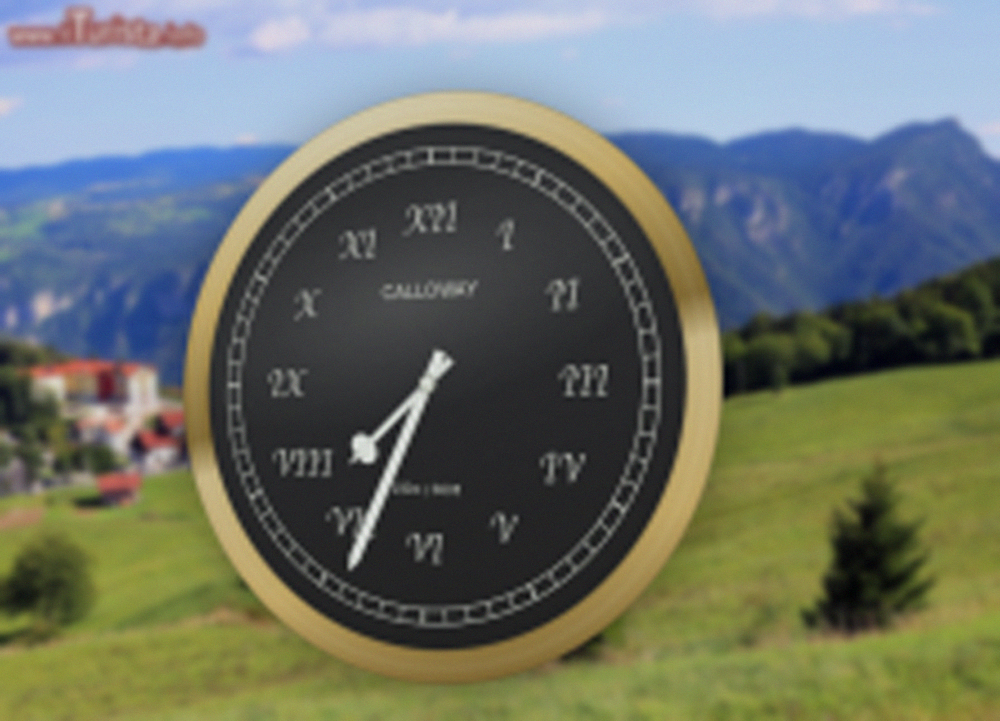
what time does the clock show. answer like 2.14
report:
7.34
